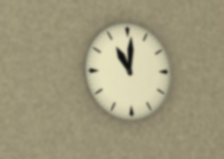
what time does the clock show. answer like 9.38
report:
11.01
